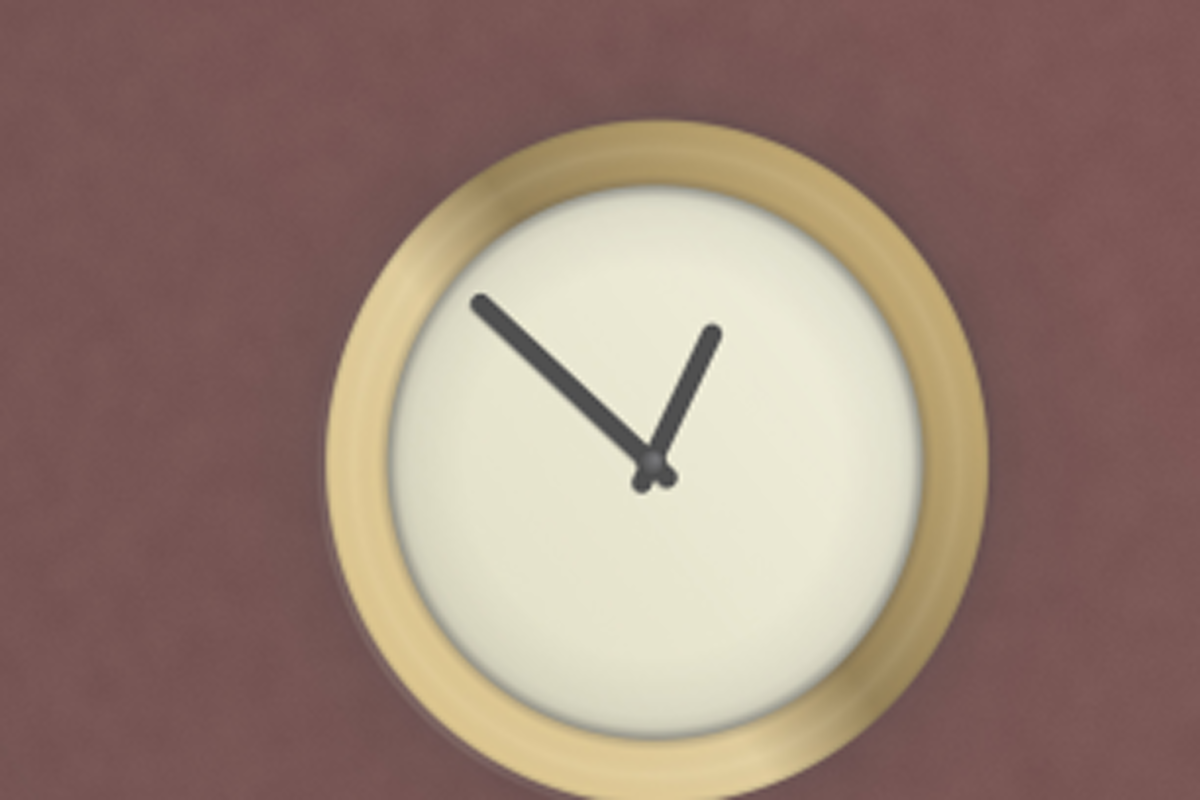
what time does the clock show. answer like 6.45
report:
12.52
